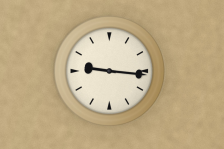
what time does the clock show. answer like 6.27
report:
9.16
